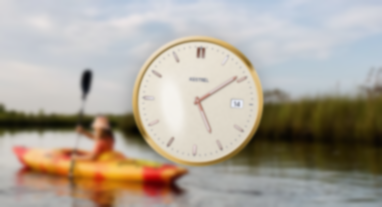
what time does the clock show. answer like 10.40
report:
5.09
